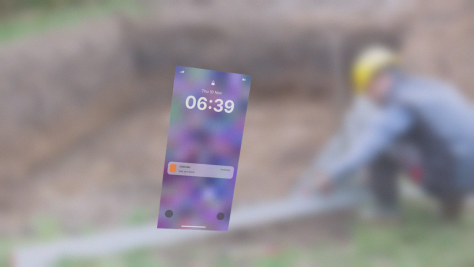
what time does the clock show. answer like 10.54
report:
6.39
